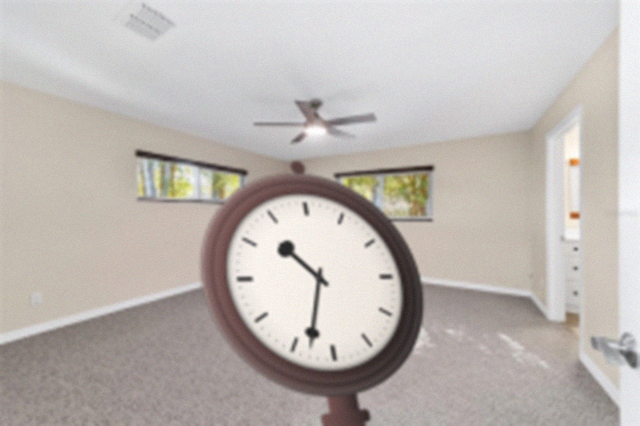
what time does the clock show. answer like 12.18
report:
10.33
